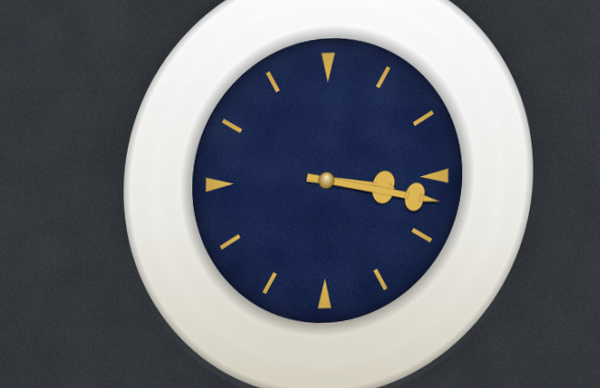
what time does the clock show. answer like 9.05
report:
3.17
